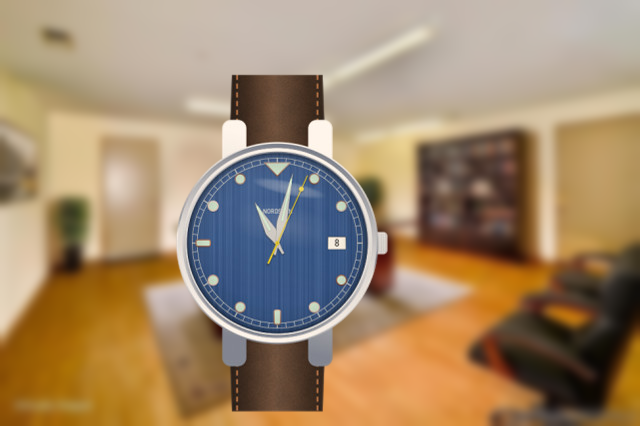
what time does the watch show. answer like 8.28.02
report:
11.02.04
